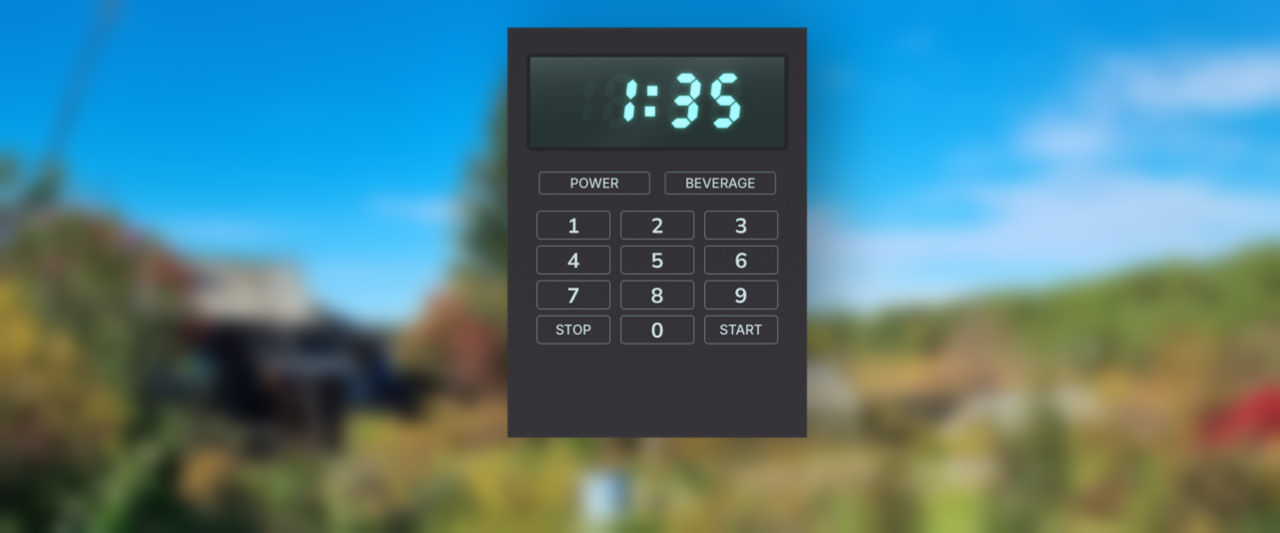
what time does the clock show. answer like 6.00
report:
1.35
